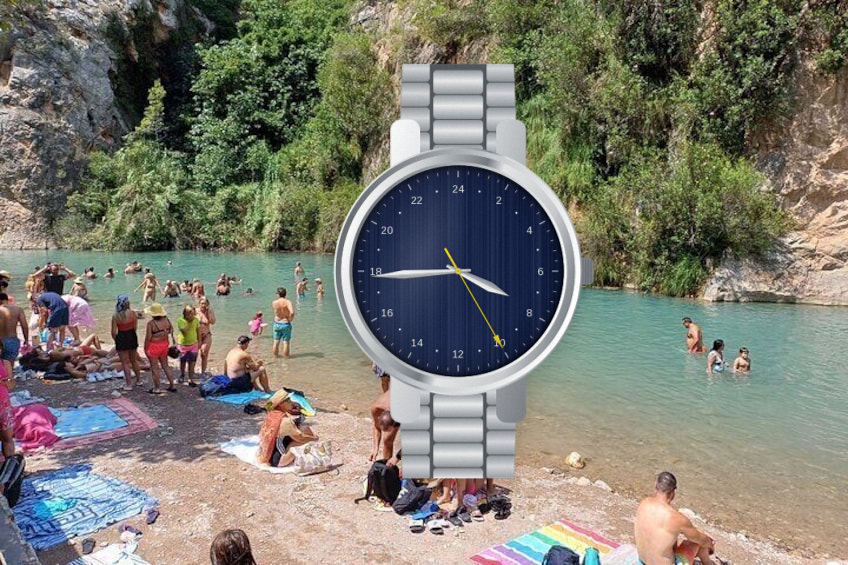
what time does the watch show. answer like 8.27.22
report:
7.44.25
